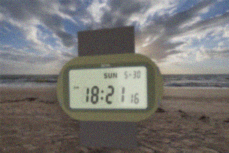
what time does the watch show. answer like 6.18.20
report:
18.21.16
